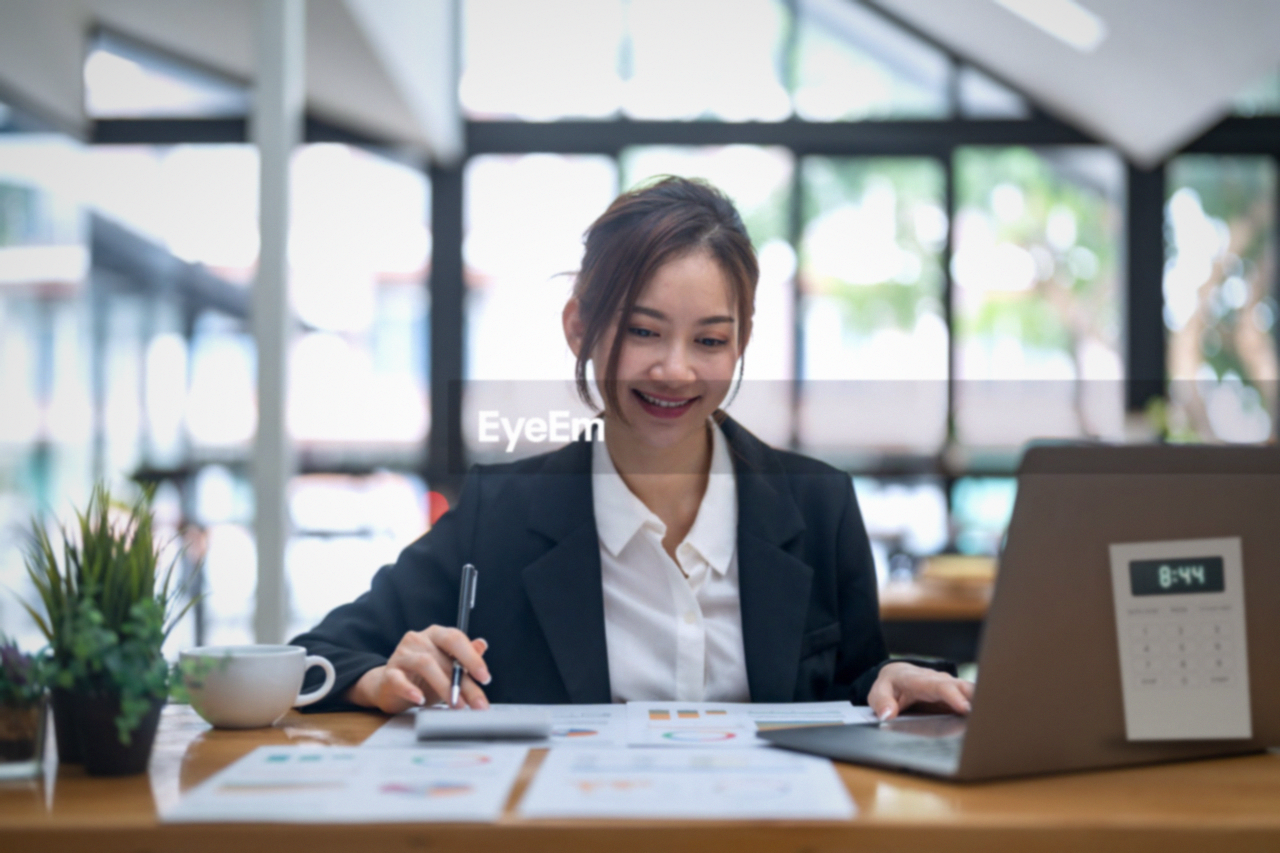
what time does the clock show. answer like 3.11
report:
8.44
